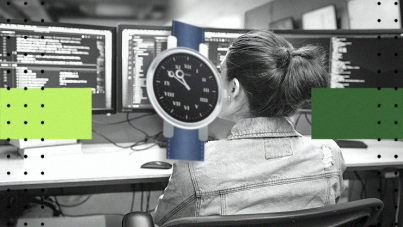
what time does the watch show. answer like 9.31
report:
10.50
